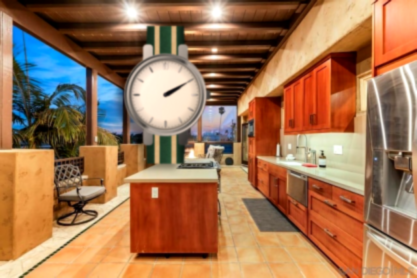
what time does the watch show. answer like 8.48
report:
2.10
